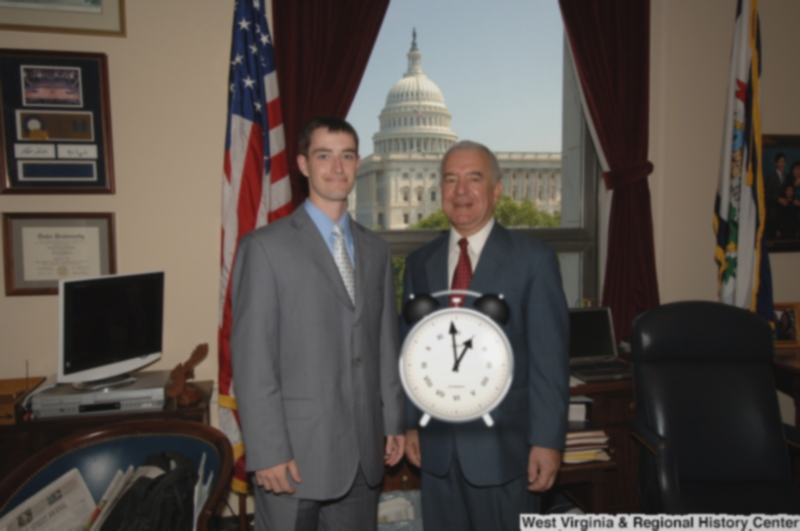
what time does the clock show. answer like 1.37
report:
12.59
